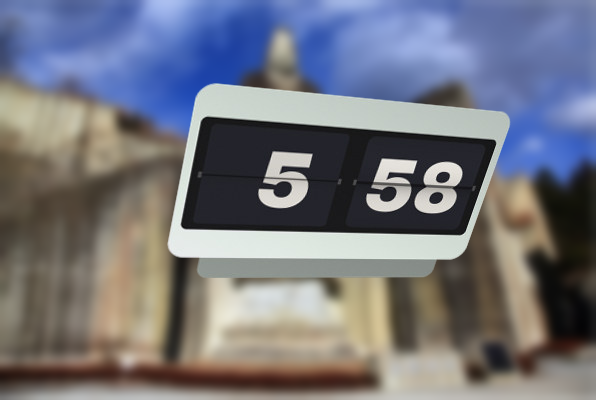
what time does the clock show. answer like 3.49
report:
5.58
